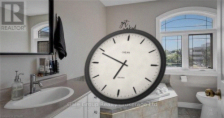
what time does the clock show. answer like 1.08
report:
6.49
